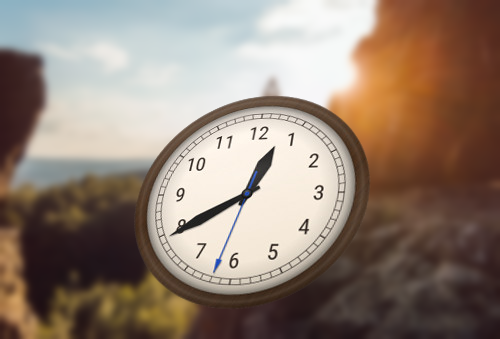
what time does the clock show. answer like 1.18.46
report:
12.39.32
